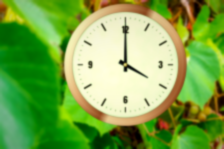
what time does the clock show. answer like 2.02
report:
4.00
